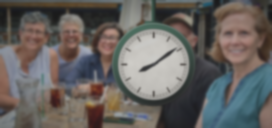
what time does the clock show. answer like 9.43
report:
8.09
